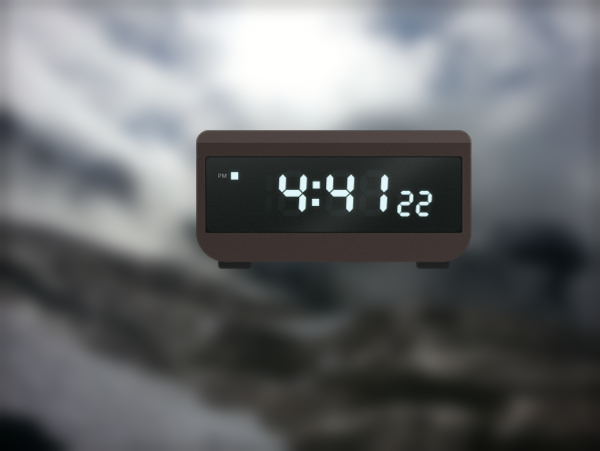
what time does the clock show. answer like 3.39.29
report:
4.41.22
